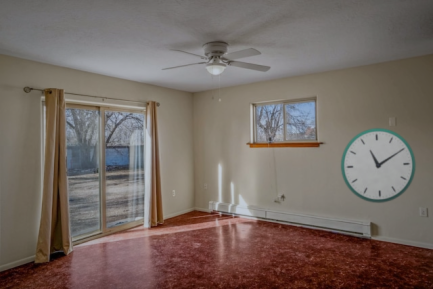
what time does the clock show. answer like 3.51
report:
11.10
